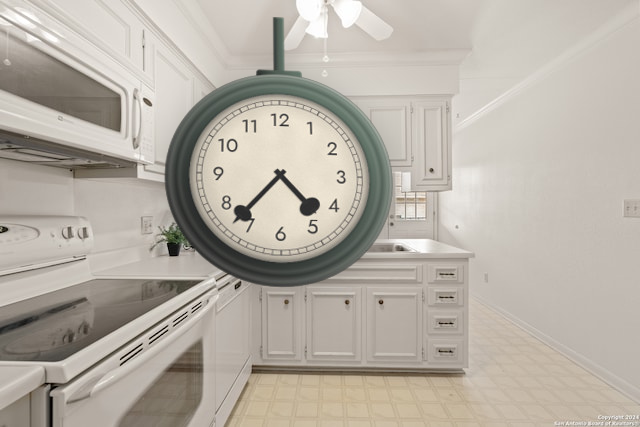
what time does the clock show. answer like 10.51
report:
4.37
